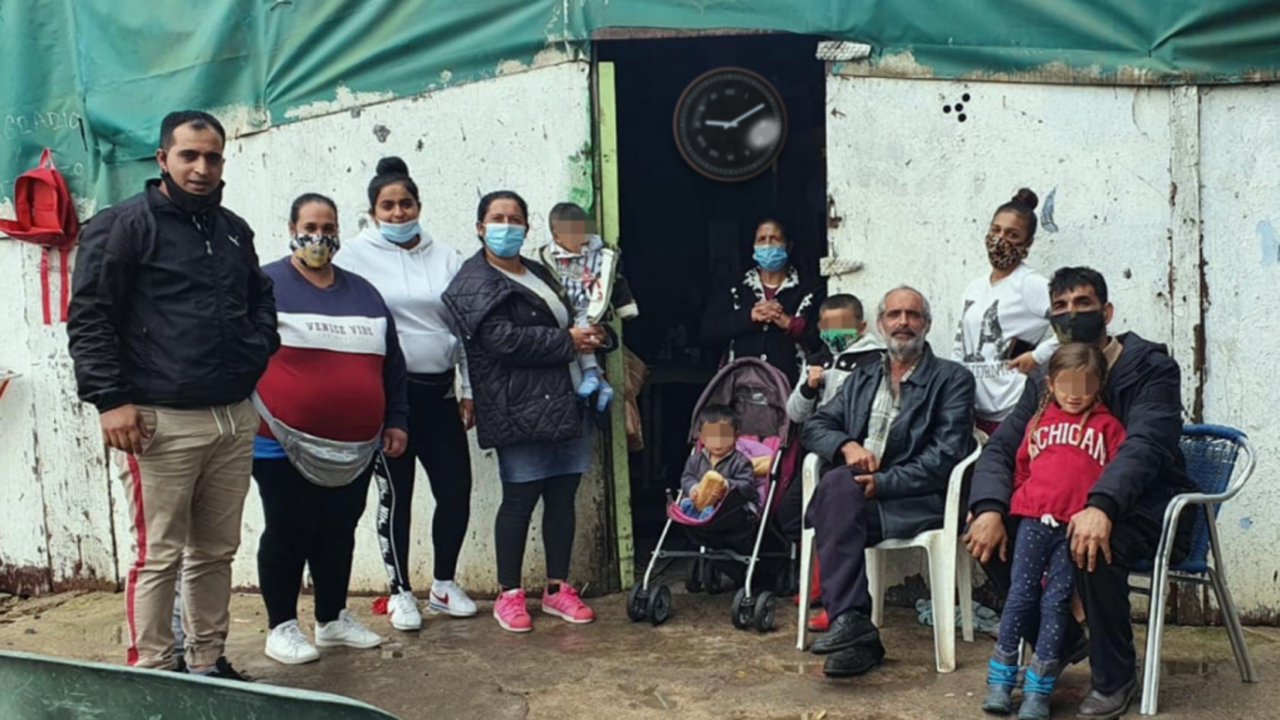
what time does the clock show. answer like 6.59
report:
9.10
